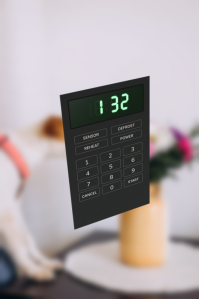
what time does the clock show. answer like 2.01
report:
1.32
